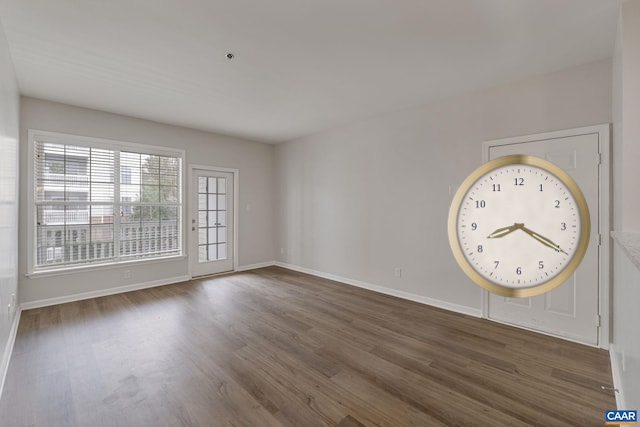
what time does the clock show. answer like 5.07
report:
8.20
